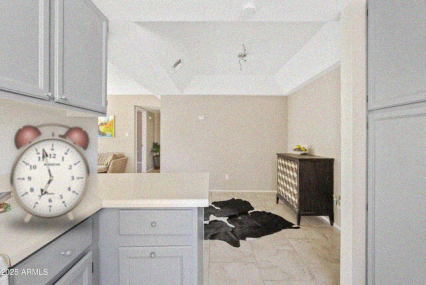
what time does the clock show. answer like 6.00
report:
6.57
